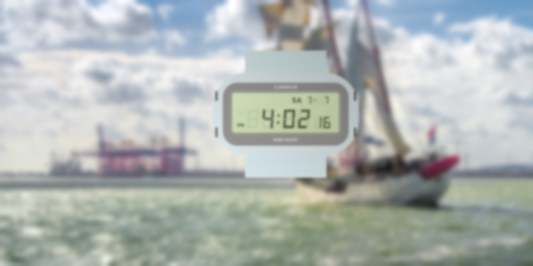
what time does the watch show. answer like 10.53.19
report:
4.02.16
